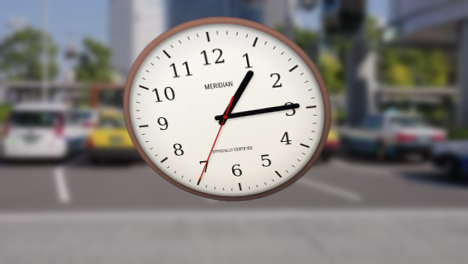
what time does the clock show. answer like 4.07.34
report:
1.14.35
